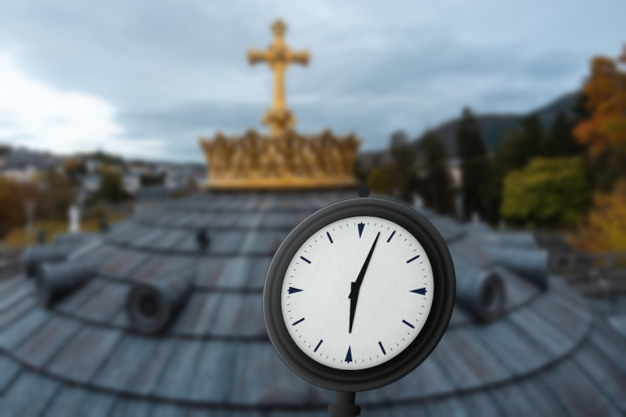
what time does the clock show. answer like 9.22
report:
6.03
